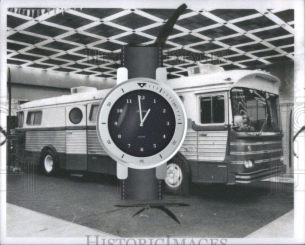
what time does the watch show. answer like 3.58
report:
12.59
